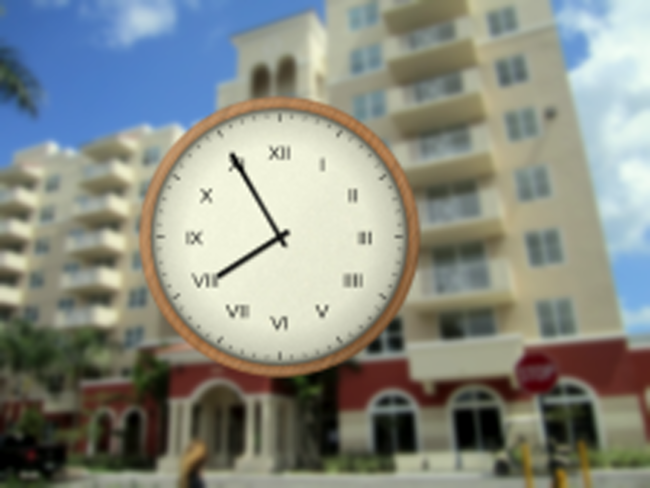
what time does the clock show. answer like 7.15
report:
7.55
